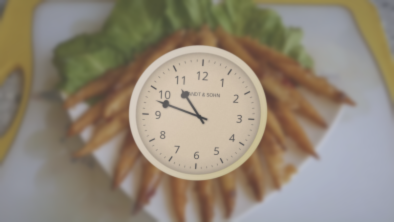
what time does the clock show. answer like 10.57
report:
10.48
